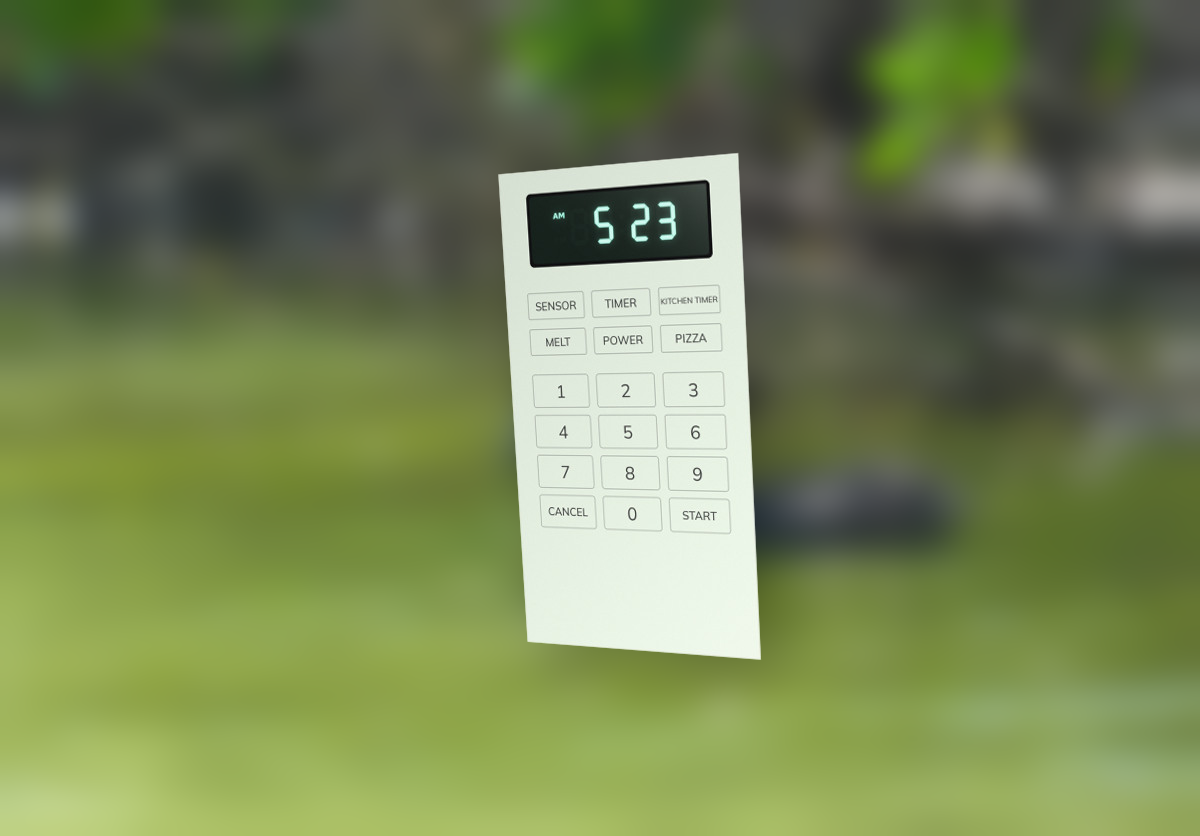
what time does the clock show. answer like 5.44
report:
5.23
